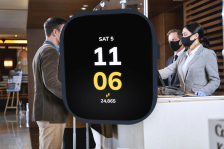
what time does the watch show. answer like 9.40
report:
11.06
